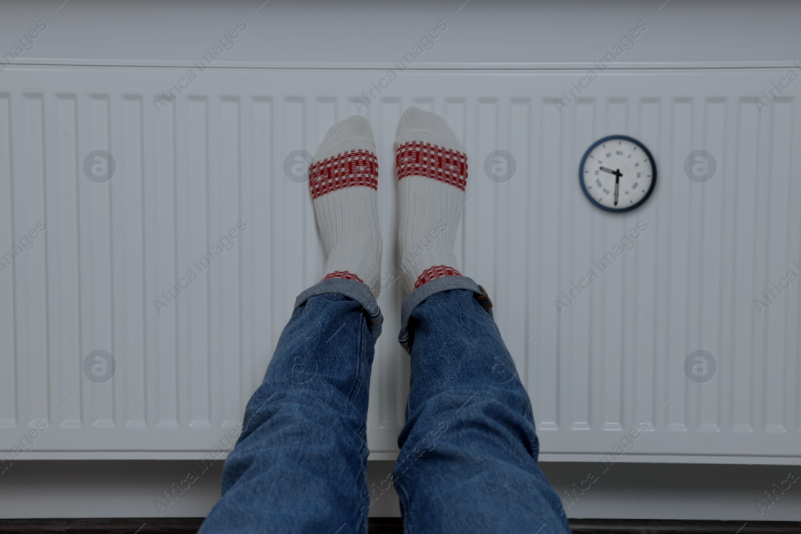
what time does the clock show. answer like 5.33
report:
9.30
